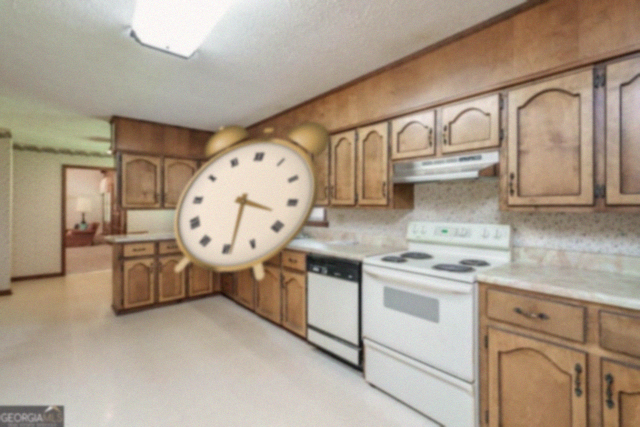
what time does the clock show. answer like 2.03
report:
3.29
